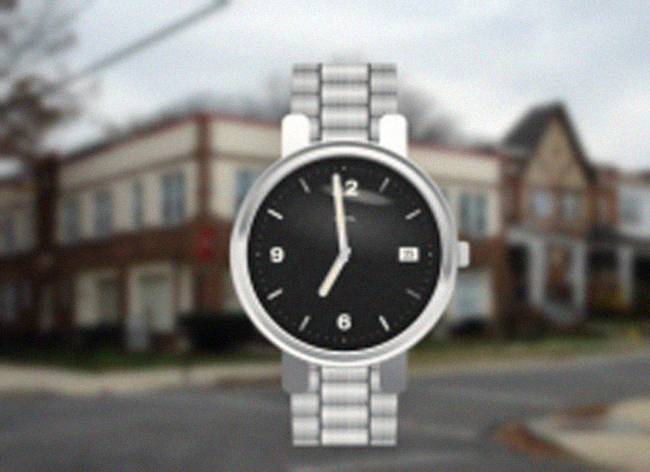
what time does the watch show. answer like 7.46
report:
6.59
